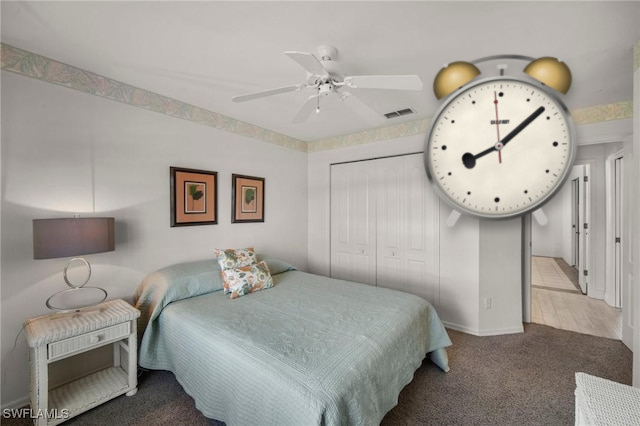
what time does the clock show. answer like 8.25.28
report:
8.07.59
